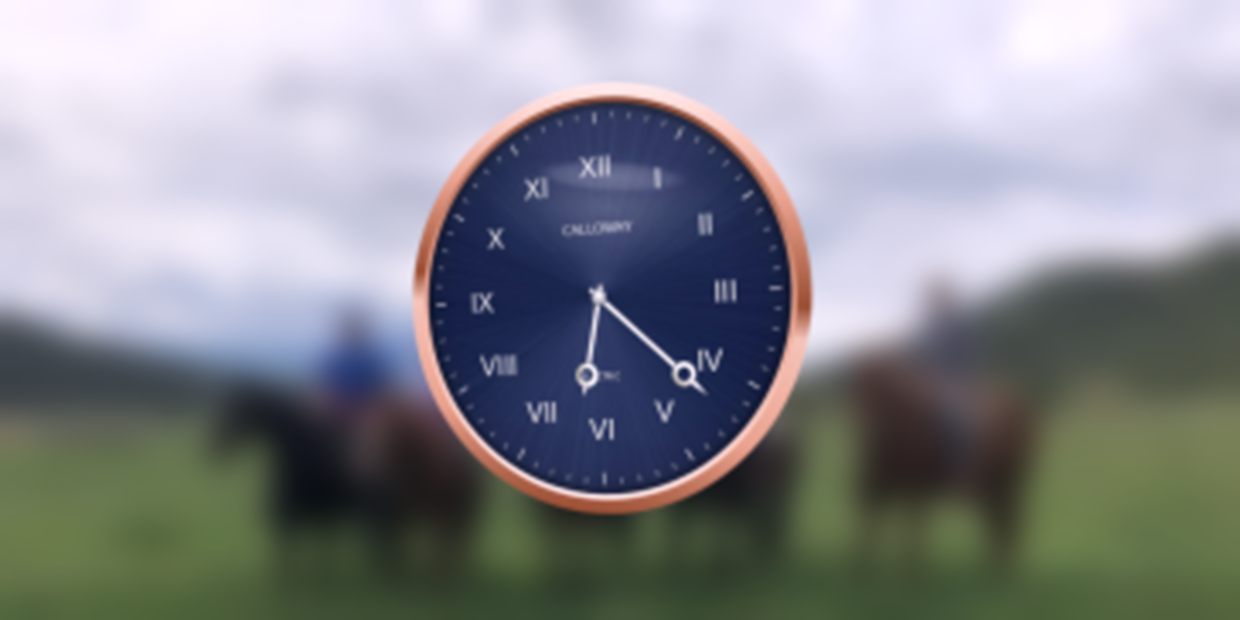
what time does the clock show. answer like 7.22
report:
6.22
